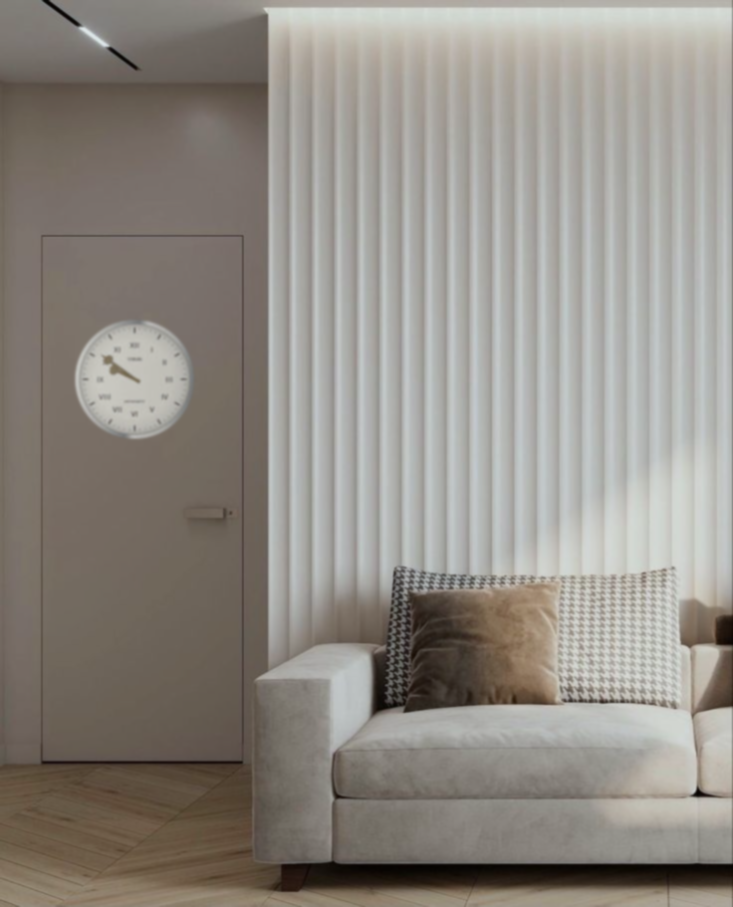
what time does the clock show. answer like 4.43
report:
9.51
